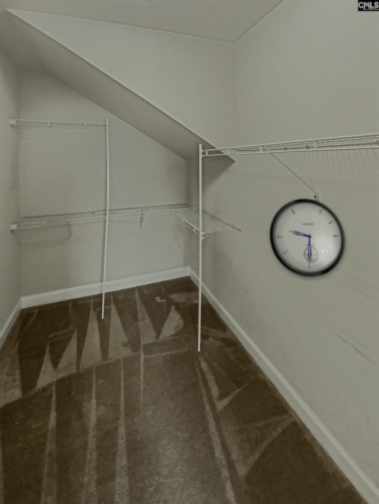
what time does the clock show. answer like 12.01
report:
9.31
